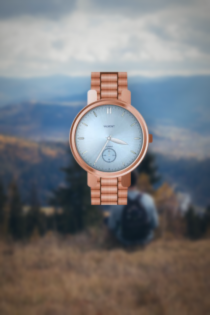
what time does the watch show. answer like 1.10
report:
3.35
